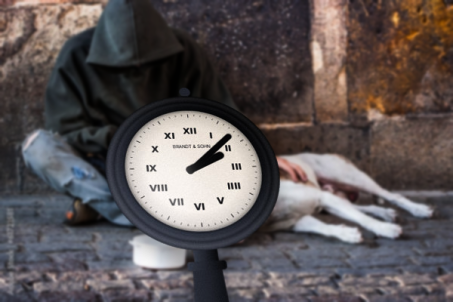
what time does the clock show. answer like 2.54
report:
2.08
